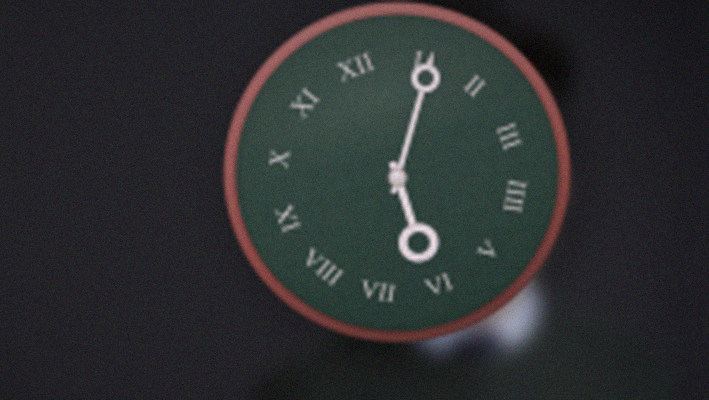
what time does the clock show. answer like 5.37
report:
6.06
